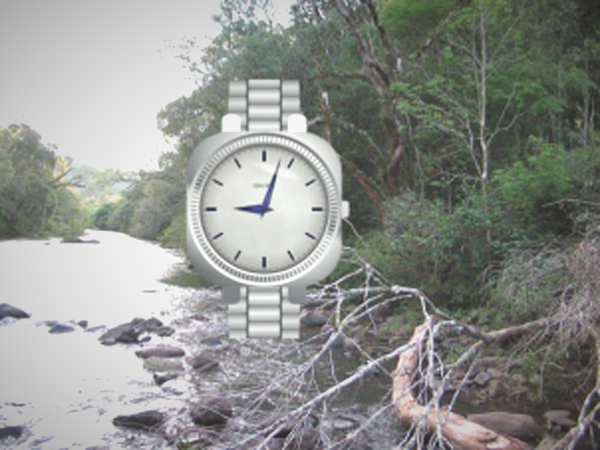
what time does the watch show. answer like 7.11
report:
9.03
